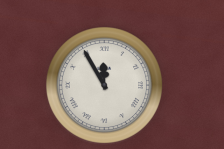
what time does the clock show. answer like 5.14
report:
11.55
